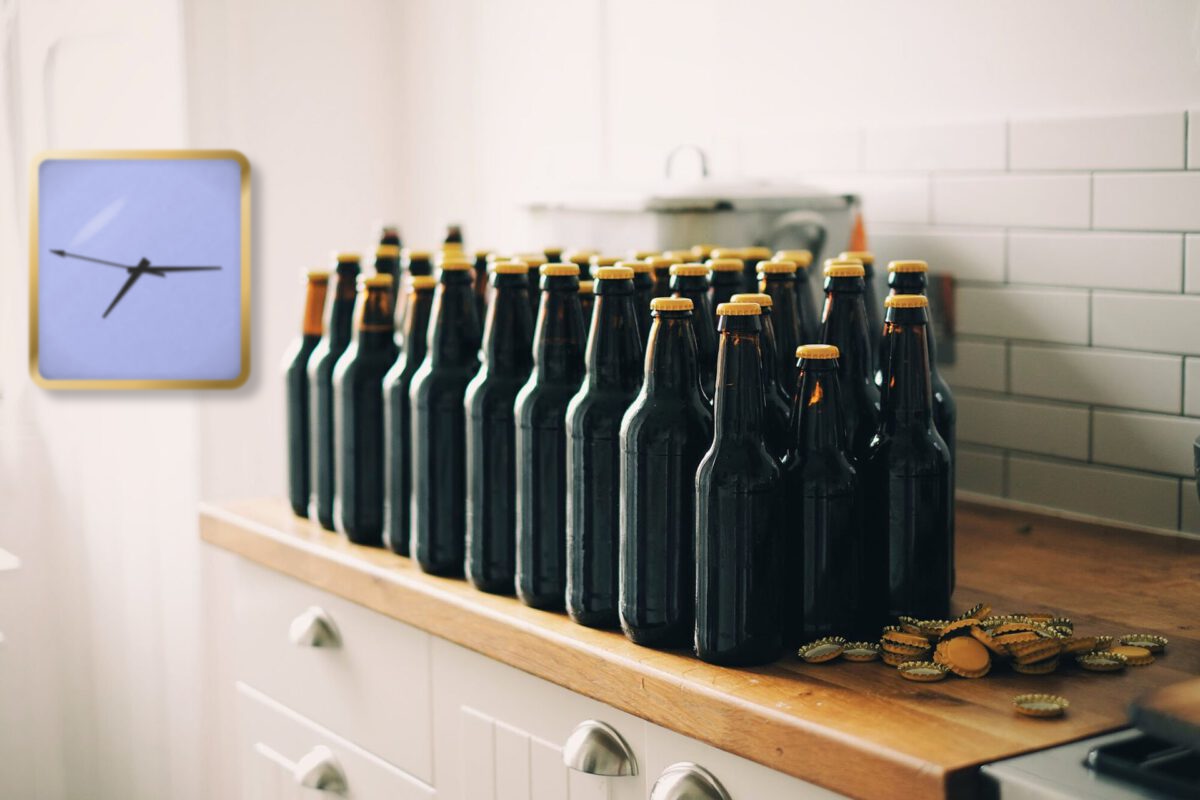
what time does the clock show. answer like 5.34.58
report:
7.14.47
